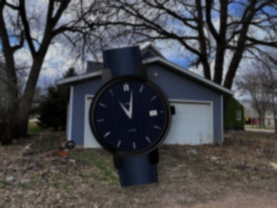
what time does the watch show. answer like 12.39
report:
11.02
